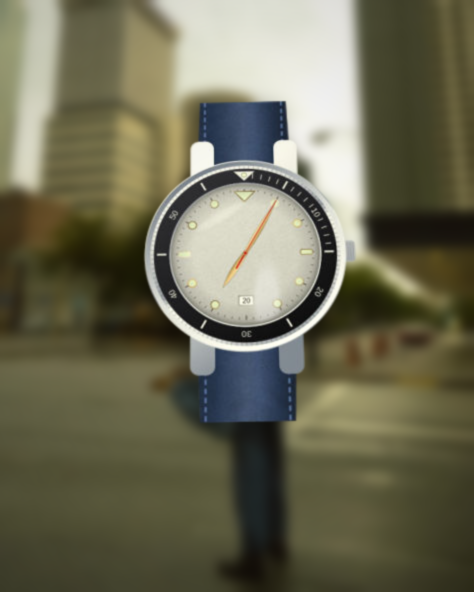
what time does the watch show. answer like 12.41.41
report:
7.05.05
